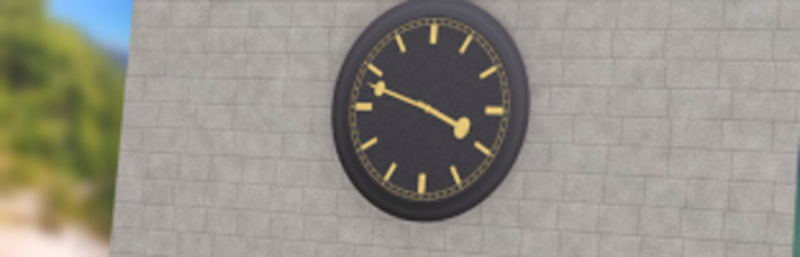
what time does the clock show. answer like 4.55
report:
3.48
